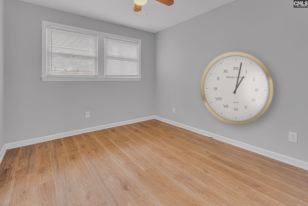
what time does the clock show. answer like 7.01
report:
1.02
